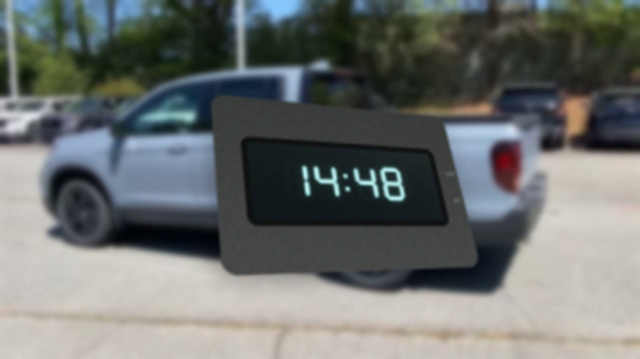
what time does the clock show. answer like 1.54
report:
14.48
